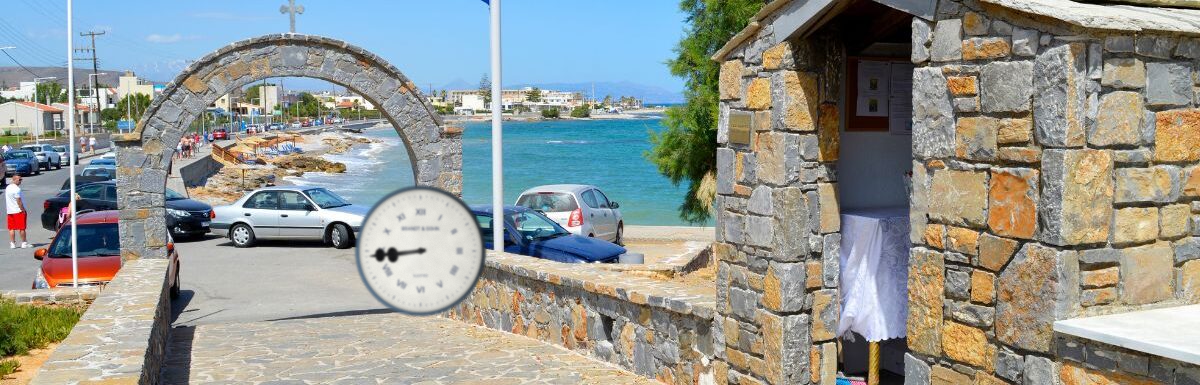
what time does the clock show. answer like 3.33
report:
8.44
